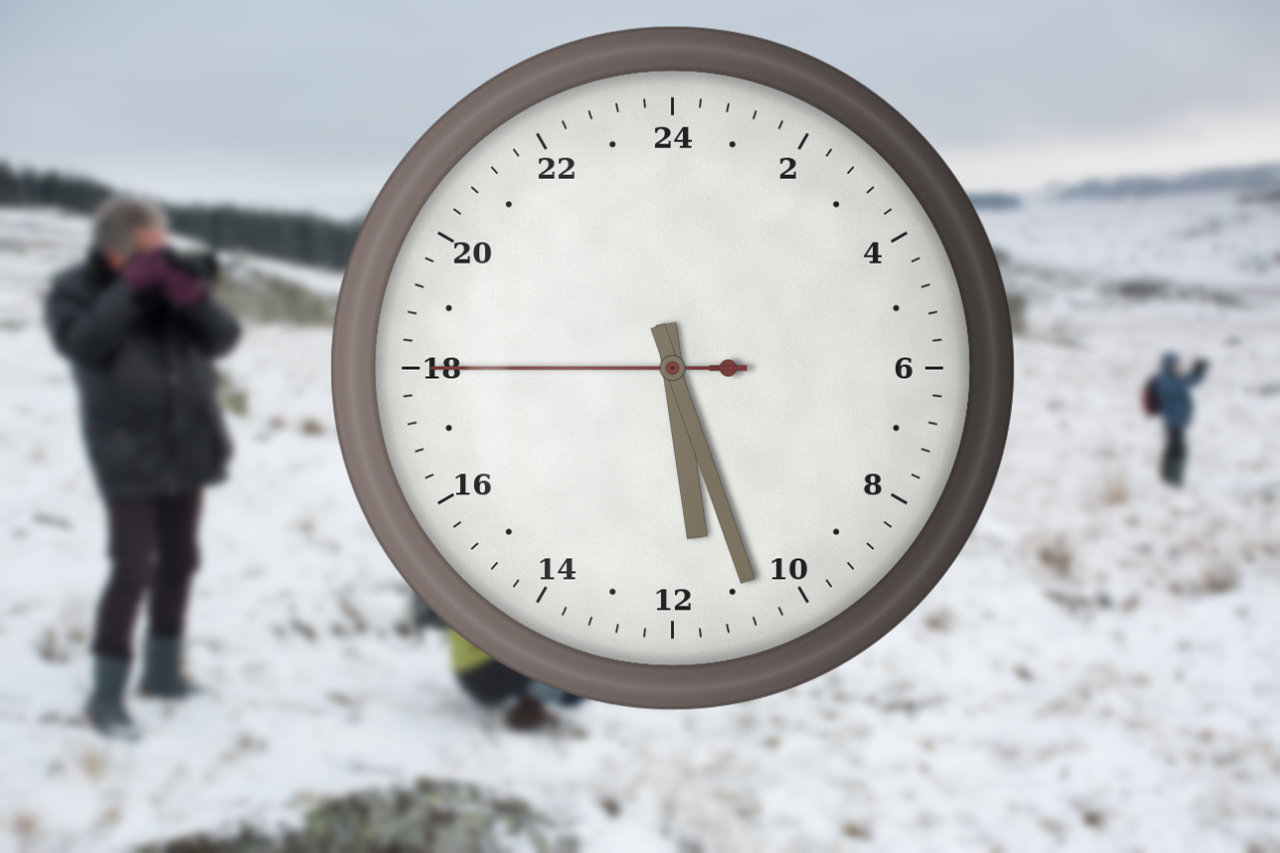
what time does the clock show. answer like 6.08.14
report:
11.26.45
